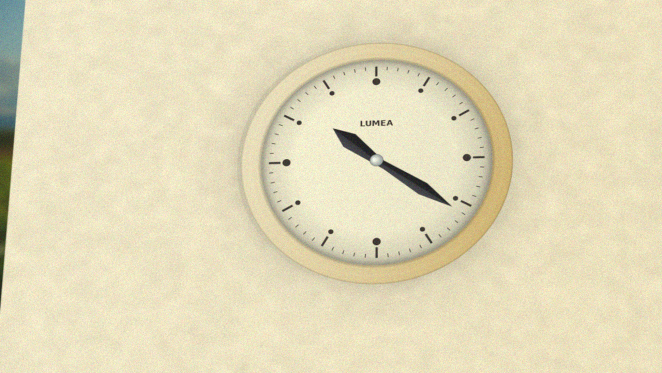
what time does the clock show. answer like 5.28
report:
10.21
